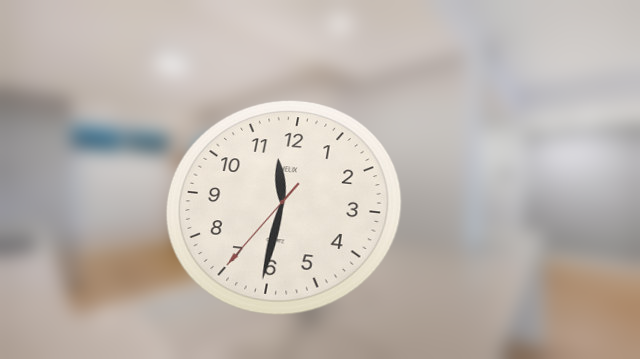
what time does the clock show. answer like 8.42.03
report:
11.30.35
